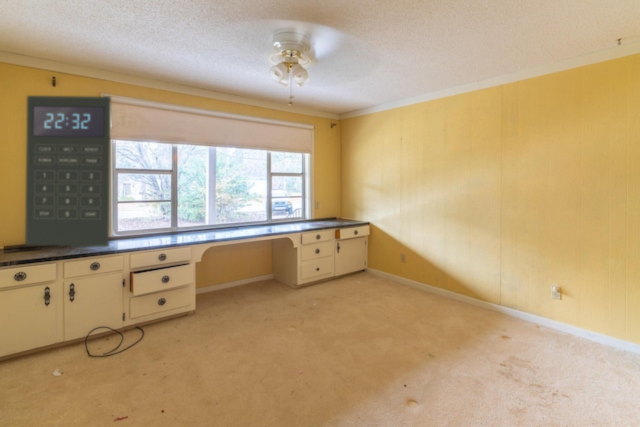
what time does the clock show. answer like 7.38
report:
22.32
